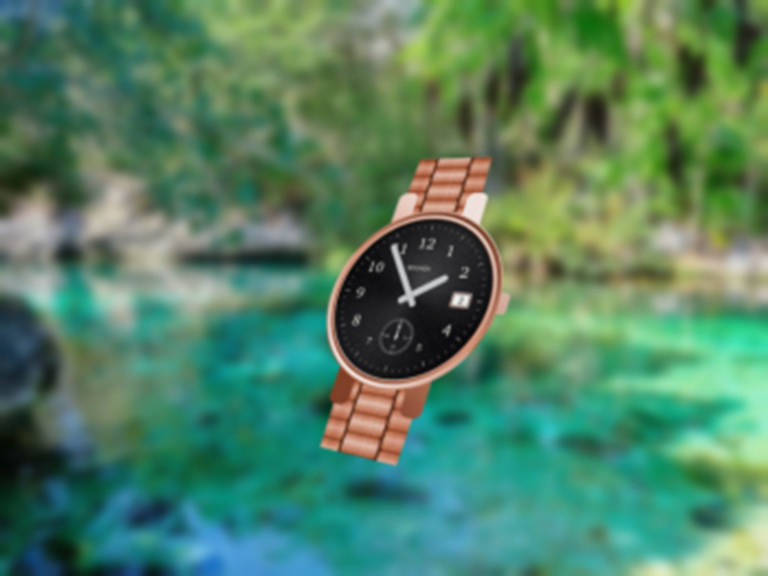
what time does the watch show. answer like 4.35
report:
1.54
